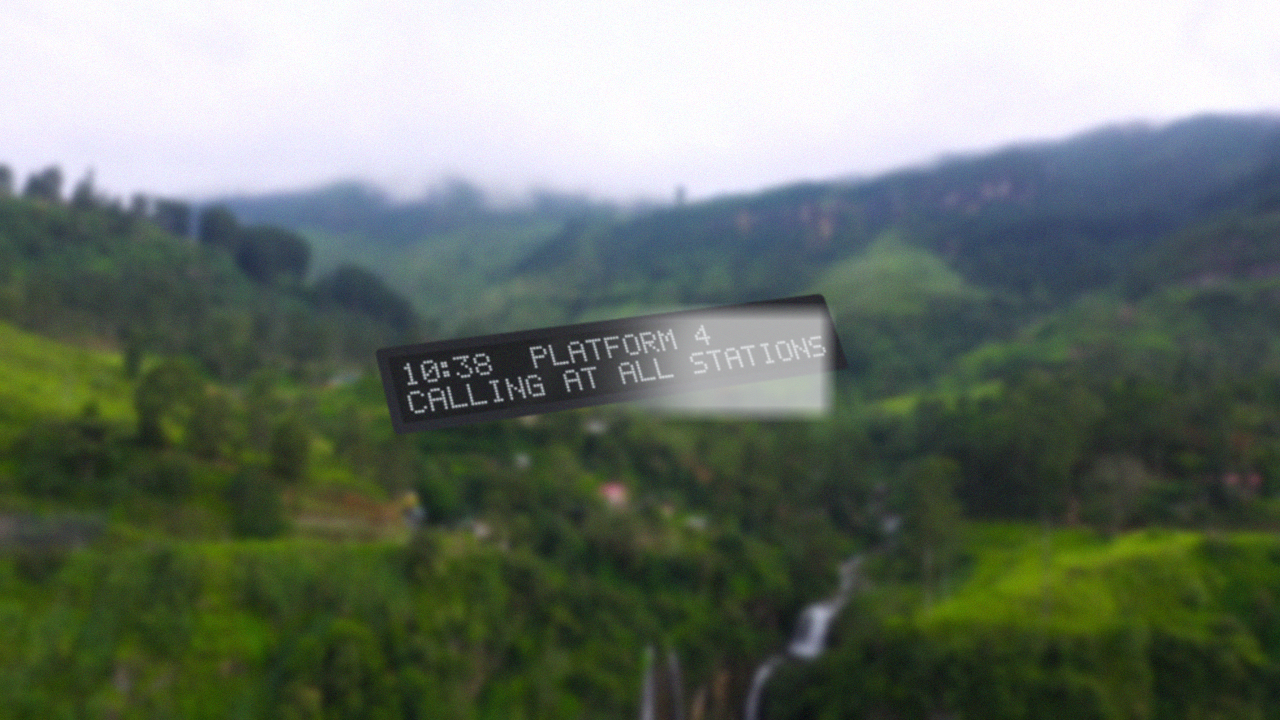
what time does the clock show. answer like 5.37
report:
10.38
